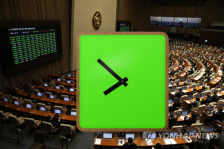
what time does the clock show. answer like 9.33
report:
7.52
